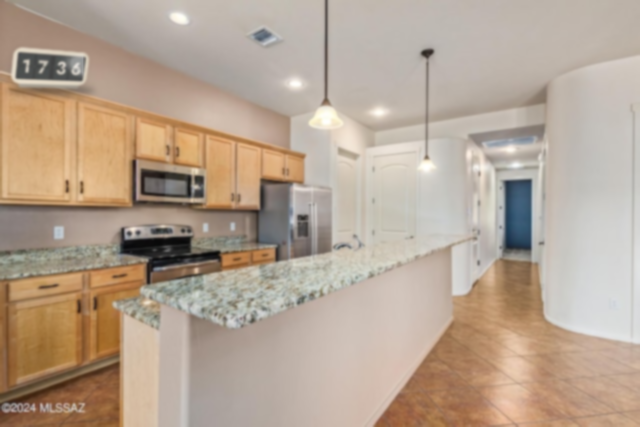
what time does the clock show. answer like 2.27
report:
17.36
